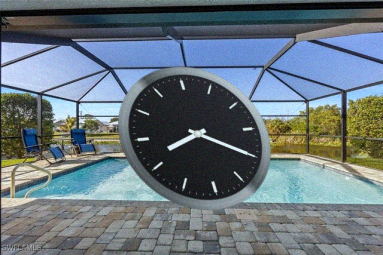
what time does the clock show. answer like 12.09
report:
8.20
